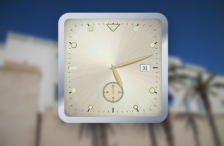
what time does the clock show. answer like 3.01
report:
5.12
